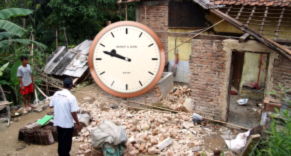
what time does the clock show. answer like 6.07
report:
9.48
